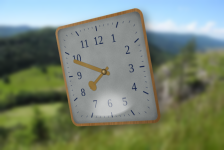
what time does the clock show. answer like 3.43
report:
7.49
